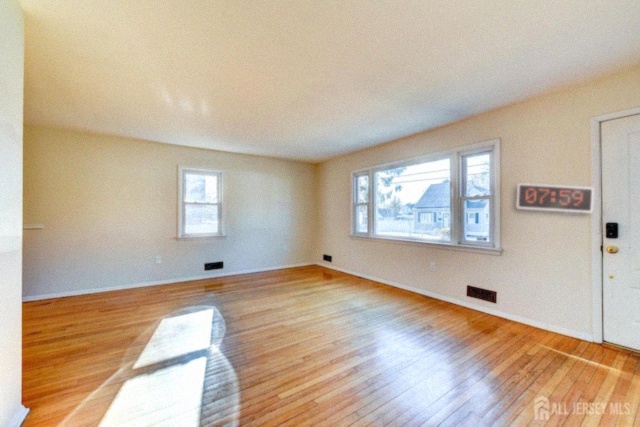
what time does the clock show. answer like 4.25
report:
7.59
